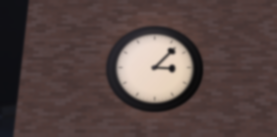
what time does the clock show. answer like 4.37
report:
3.07
